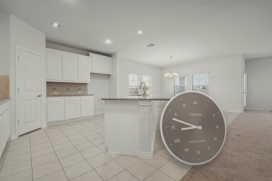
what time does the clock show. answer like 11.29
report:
8.48
